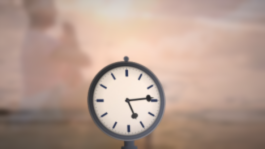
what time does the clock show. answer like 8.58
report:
5.14
